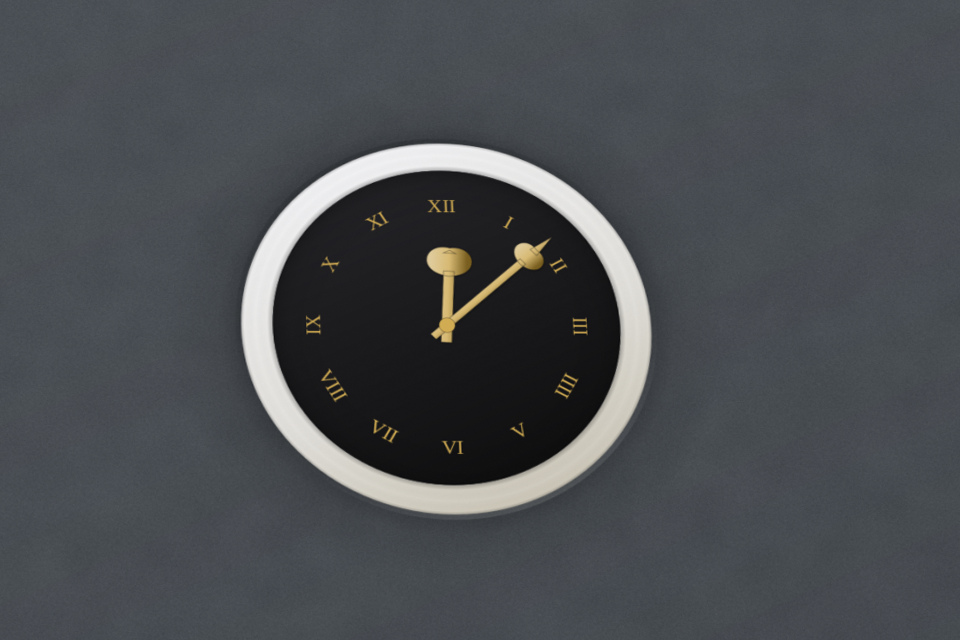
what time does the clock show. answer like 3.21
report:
12.08
